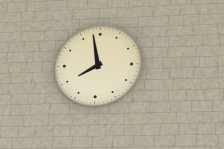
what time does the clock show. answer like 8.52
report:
7.58
